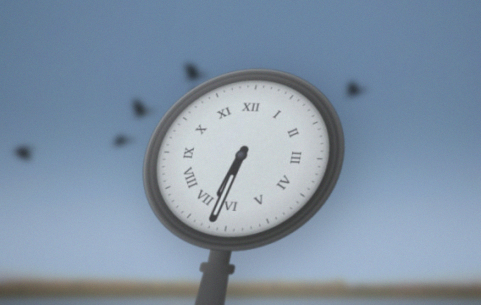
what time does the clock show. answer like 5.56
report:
6.32
